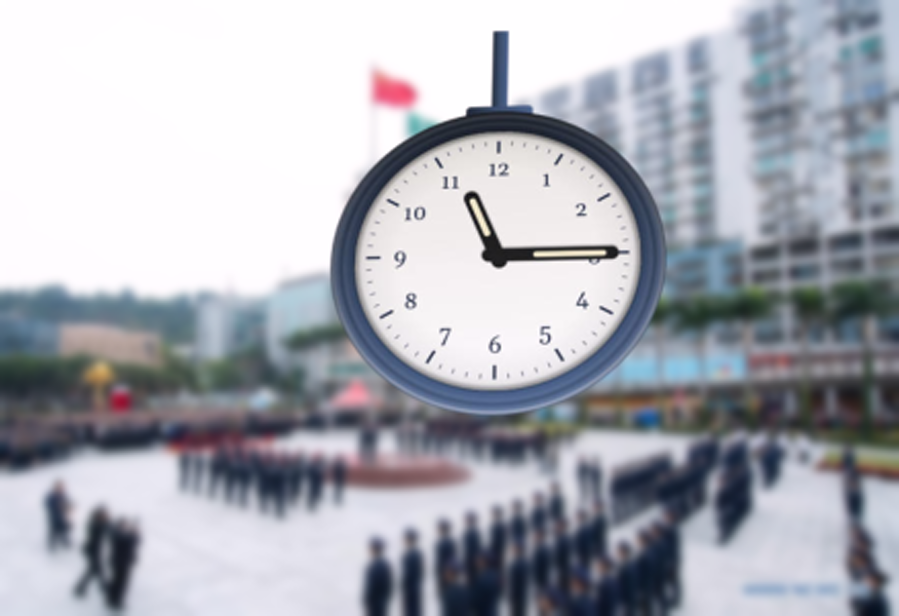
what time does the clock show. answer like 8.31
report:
11.15
